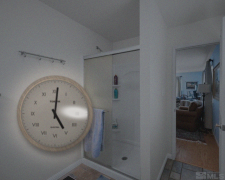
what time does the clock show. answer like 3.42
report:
5.01
